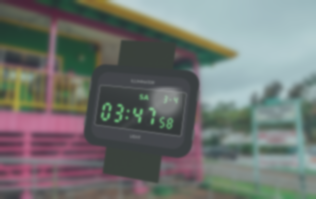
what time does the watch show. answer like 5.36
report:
3.47
